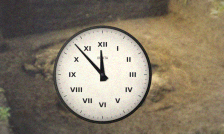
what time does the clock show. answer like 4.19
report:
11.53
